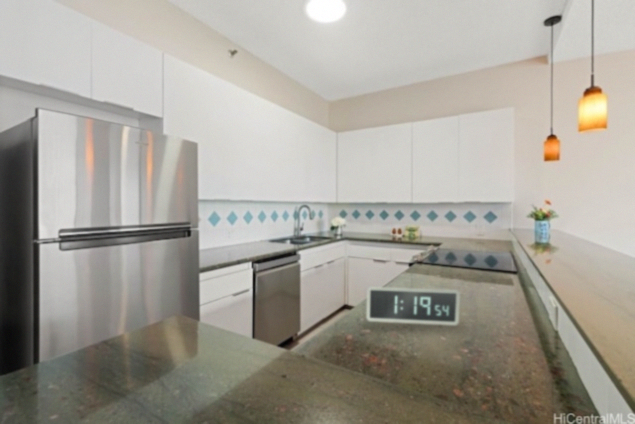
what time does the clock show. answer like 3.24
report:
1.19
